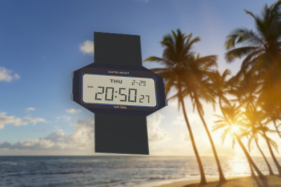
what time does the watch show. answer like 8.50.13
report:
20.50.27
